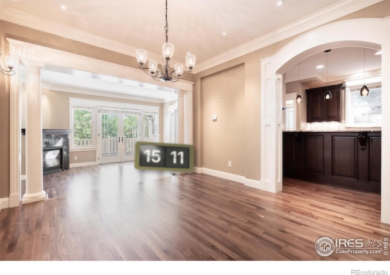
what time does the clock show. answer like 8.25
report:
15.11
